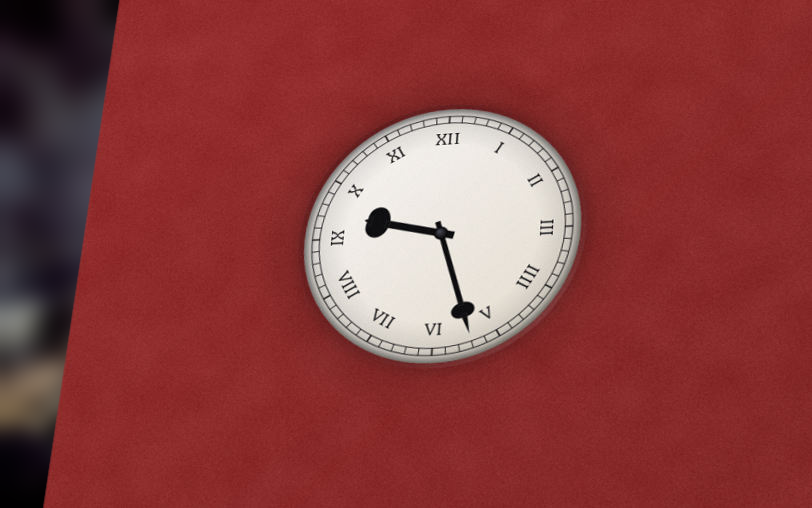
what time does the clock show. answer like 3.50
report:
9.27
